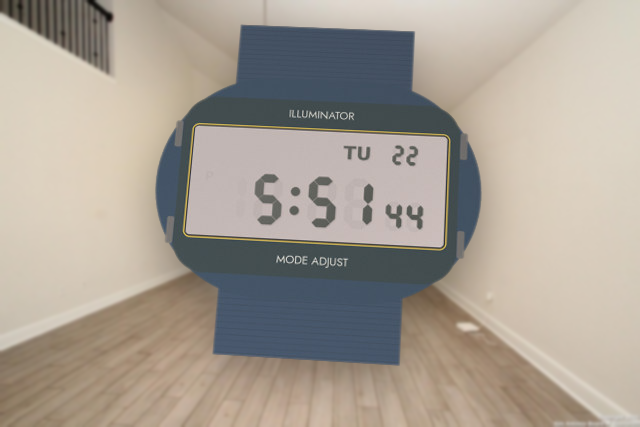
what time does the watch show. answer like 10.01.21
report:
5.51.44
